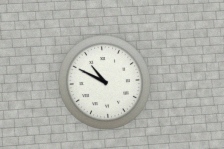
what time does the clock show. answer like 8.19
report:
10.50
